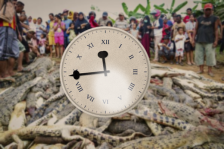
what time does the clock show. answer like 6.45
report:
11.44
